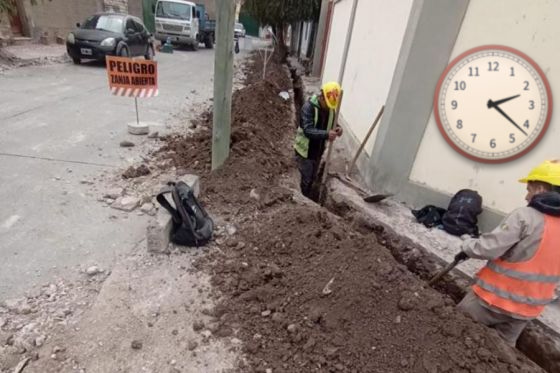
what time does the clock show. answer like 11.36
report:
2.22
